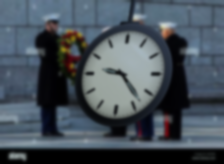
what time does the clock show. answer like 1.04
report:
9.23
